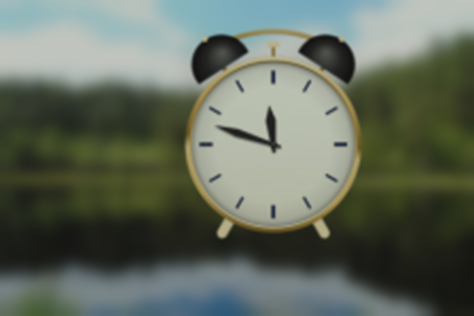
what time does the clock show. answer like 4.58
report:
11.48
